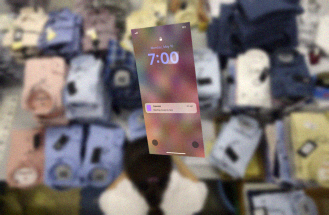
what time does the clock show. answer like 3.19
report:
7.00
